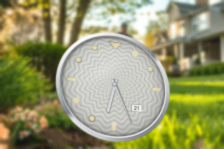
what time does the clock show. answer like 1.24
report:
6.26
